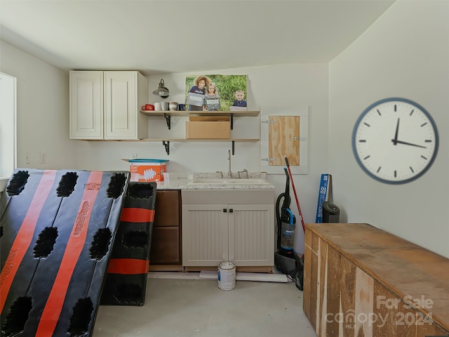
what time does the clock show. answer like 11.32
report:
12.17
